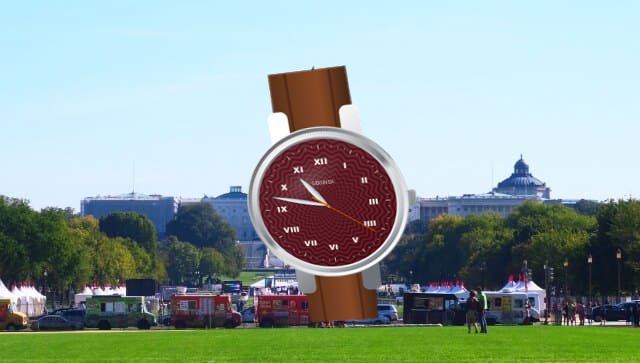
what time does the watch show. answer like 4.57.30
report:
10.47.21
